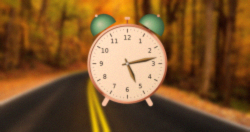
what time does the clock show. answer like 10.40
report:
5.13
